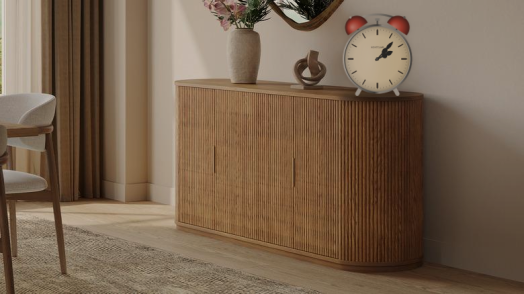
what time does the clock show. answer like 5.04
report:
2.07
